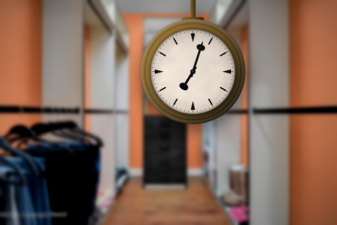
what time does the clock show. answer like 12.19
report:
7.03
